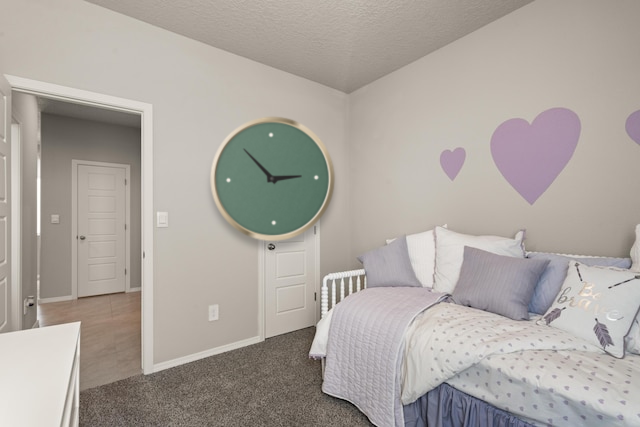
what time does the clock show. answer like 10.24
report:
2.53
